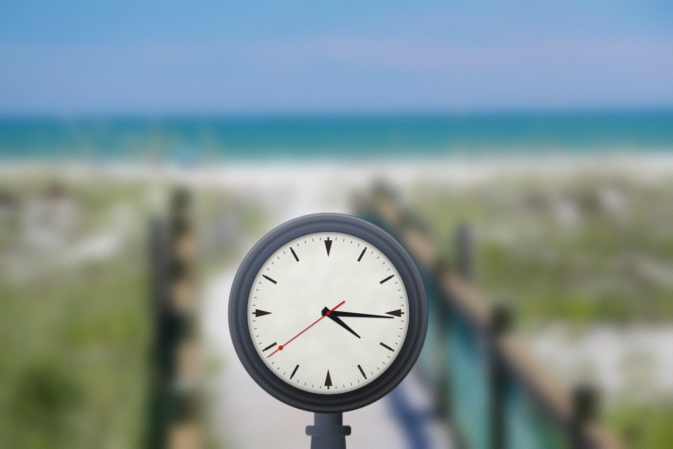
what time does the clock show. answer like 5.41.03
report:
4.15.39
